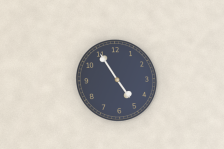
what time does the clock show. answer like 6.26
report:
4.55
